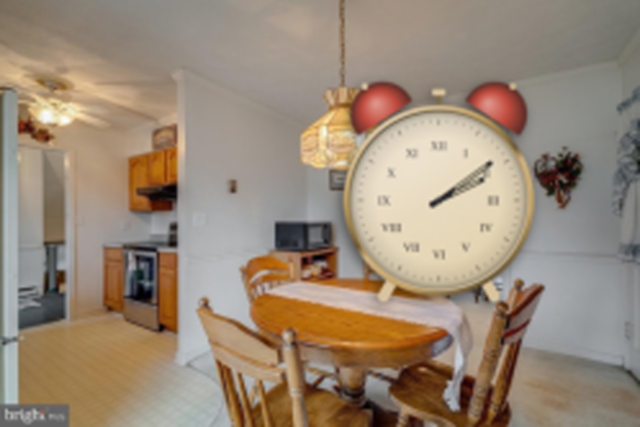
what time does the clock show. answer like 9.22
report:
2.09
